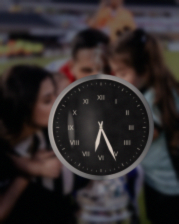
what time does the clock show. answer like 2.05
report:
6.26
